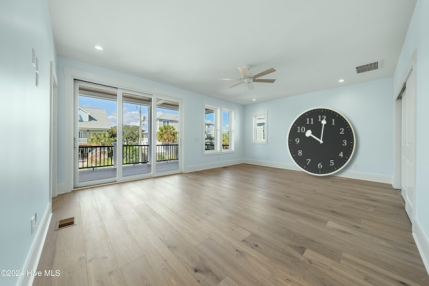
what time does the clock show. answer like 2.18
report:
10.01
